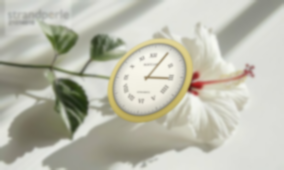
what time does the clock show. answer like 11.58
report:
3.05
